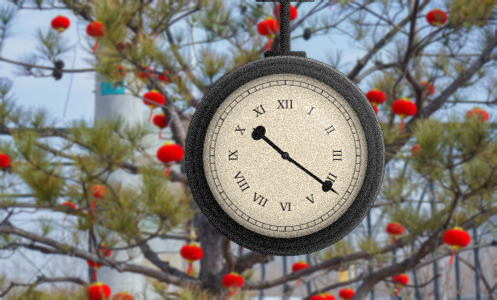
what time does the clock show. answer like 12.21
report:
10.21
